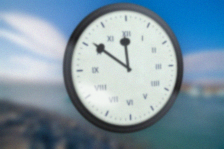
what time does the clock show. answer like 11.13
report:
11.51
